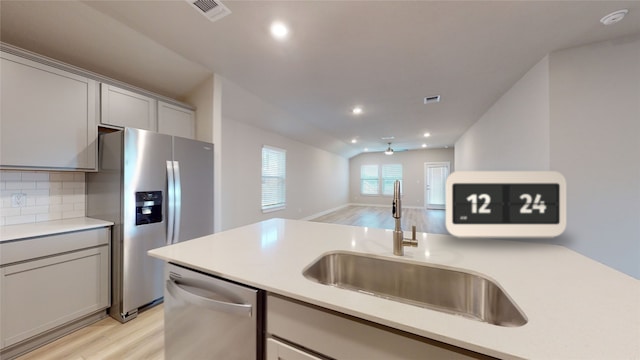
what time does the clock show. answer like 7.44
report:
12.24
